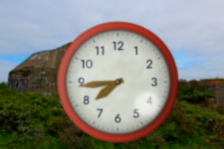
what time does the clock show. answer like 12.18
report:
7.44
